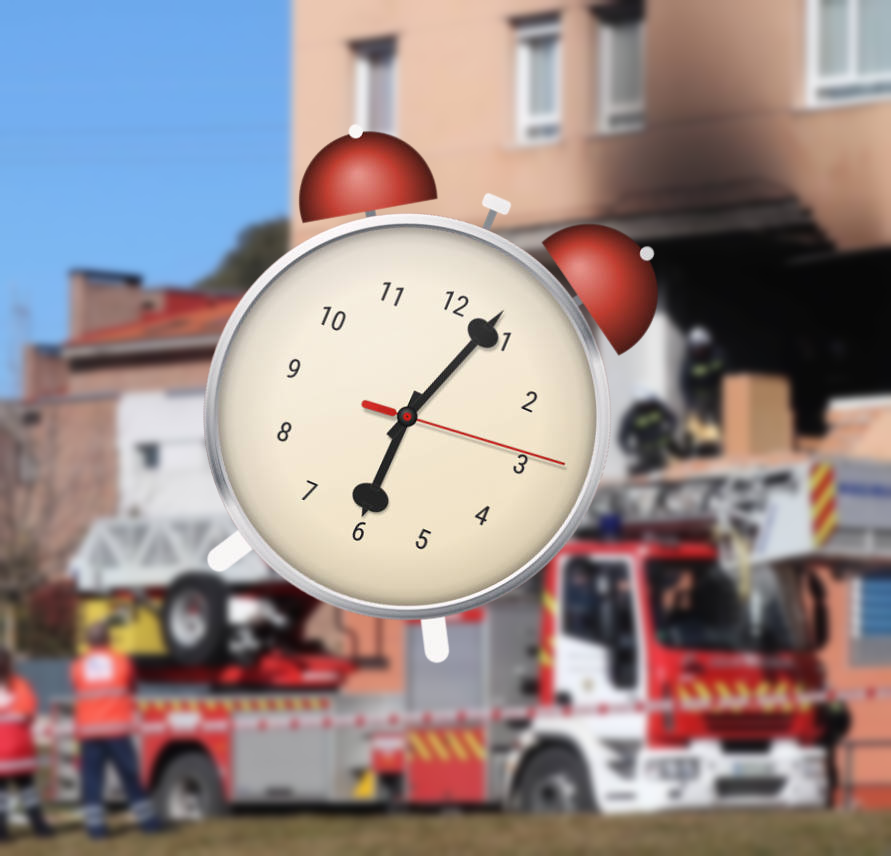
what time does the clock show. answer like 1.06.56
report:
6.03.14
